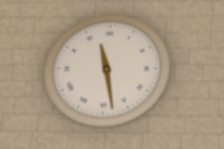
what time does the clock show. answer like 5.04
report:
11.28
